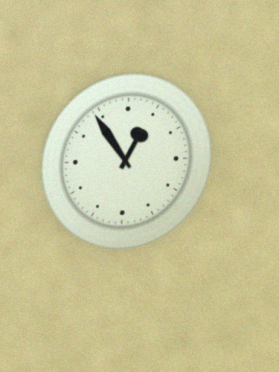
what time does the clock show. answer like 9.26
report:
12.54
